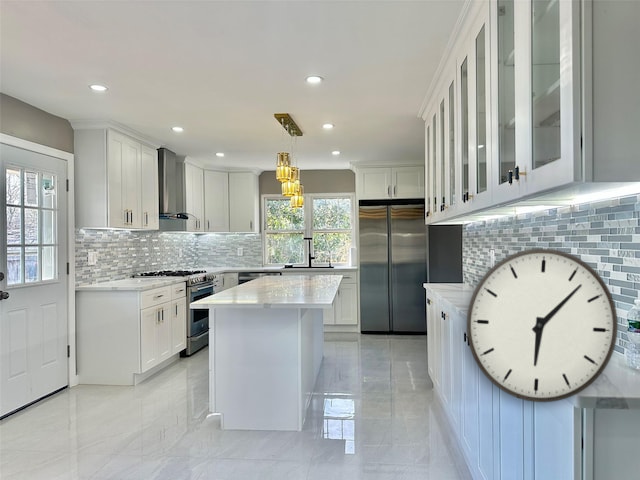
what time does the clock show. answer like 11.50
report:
6.07
